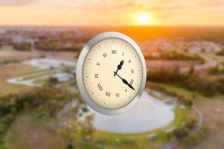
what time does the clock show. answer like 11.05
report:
1.22
